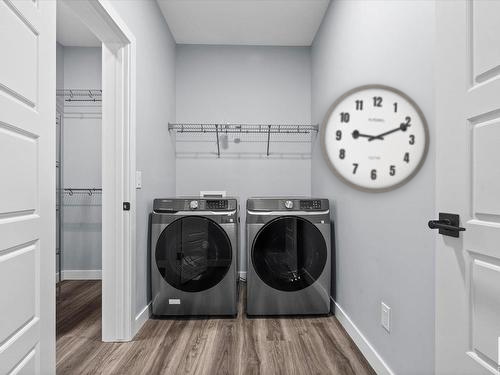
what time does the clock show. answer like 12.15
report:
9.11
